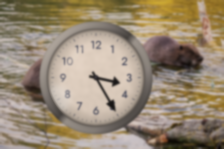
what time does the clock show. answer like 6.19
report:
3.25
